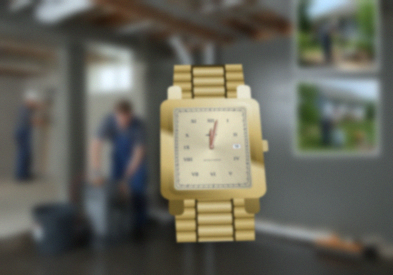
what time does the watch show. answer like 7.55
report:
12.02
